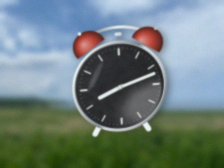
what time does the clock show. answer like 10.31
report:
8.12
